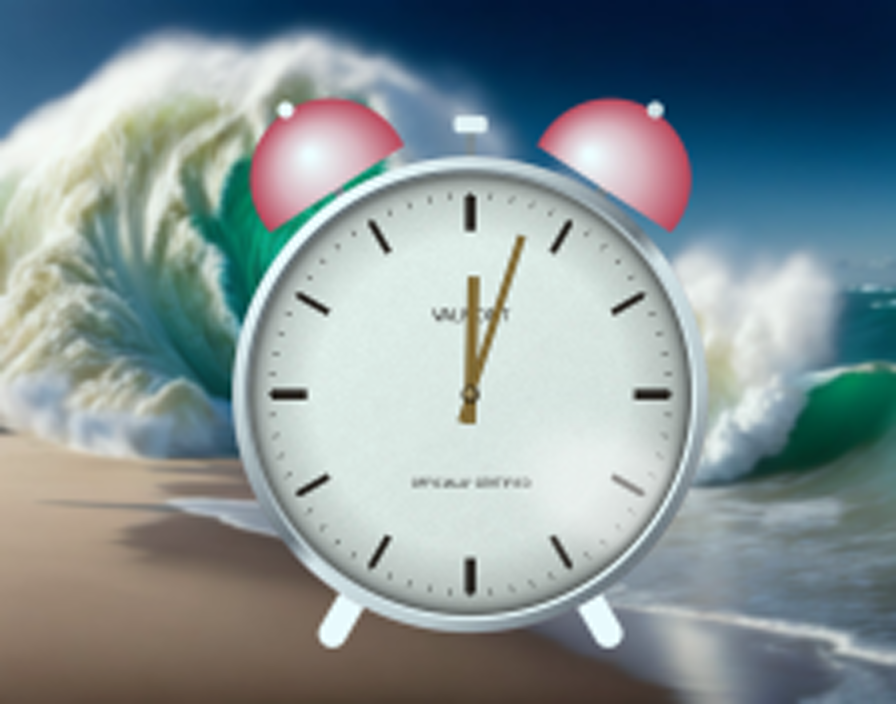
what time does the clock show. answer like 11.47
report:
12.03
